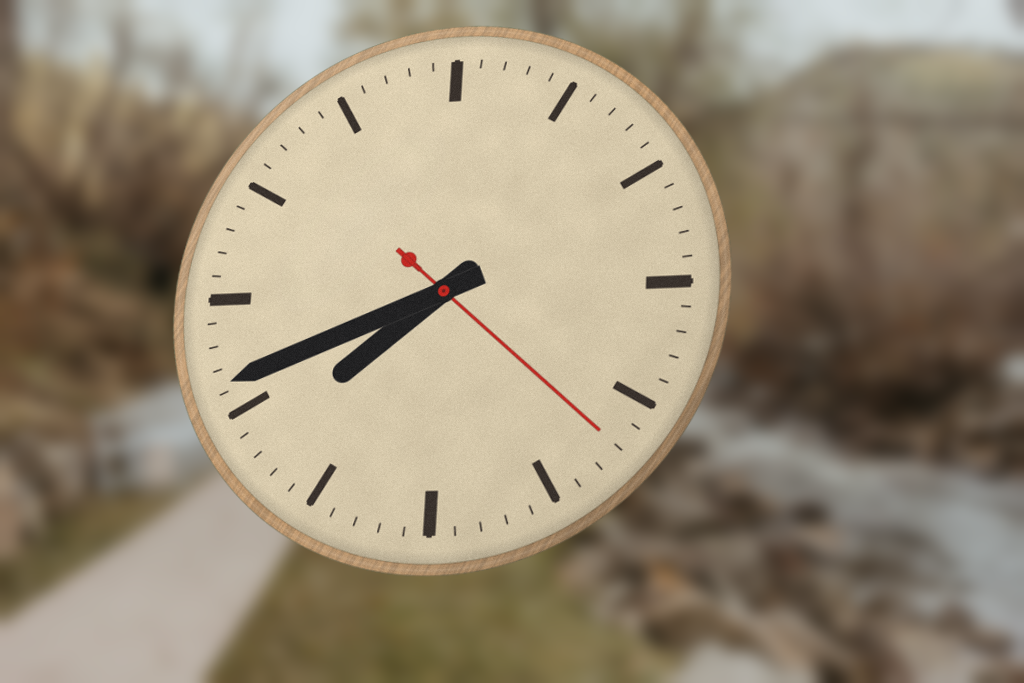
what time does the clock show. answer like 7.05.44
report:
7.41.22
